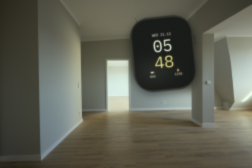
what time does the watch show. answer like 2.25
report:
5.48
